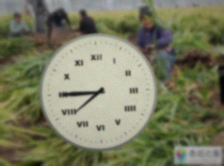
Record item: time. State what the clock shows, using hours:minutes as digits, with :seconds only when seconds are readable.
7:45
